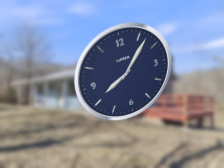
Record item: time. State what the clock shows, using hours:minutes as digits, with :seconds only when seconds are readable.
8:07
